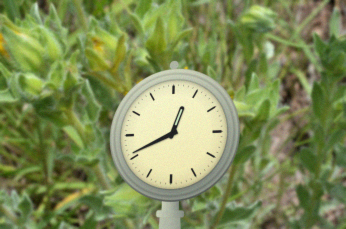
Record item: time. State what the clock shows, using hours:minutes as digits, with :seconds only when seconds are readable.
12:41
